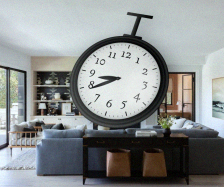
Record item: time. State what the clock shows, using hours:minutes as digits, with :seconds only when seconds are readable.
8:39
